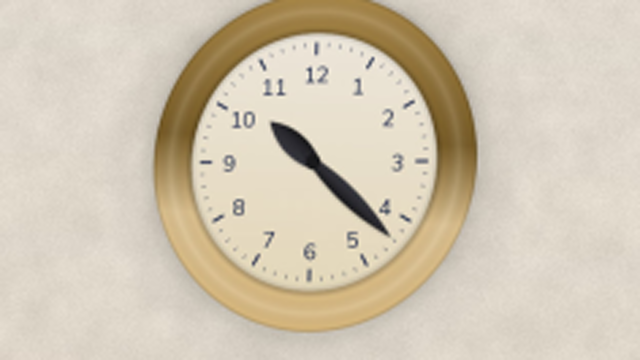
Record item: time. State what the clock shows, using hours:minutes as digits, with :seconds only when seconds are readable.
10:22
